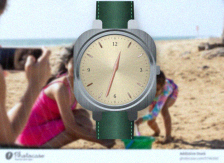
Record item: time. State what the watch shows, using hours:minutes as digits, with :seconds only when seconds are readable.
12:33
